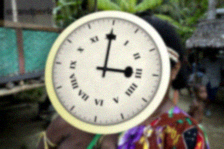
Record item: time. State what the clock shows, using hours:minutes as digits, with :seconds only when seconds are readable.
3:00
